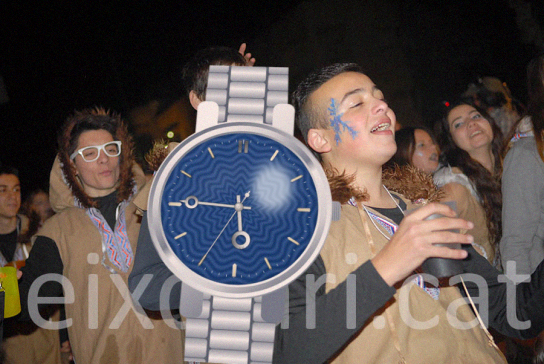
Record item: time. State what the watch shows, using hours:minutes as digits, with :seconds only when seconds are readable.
5:45:35
